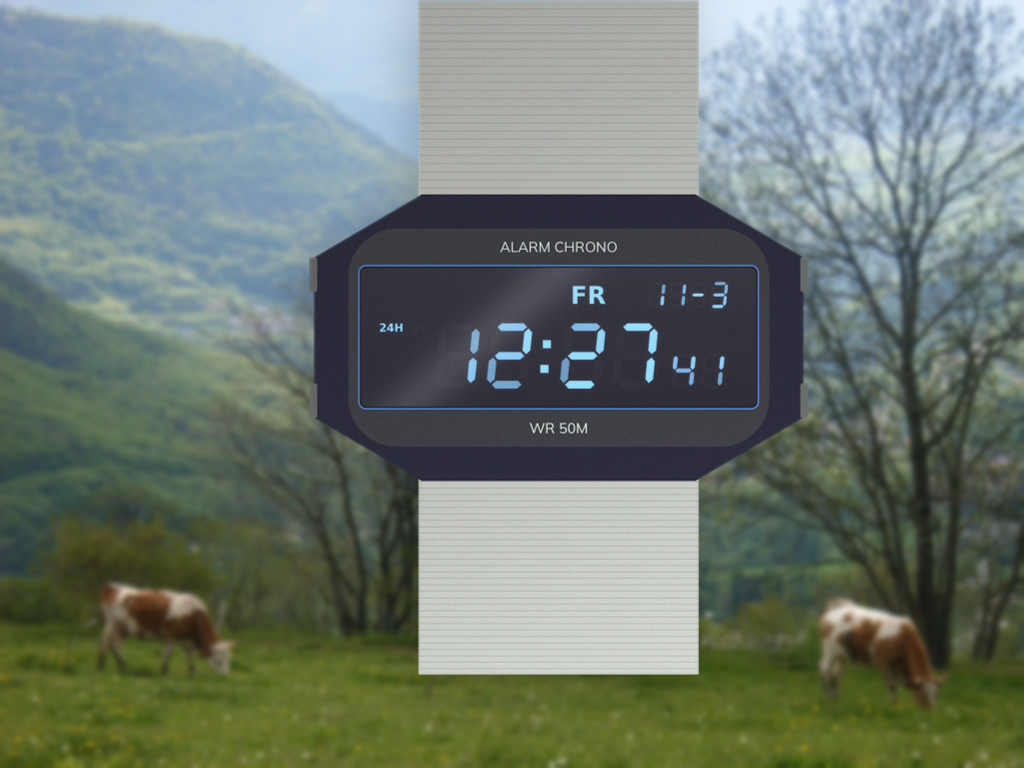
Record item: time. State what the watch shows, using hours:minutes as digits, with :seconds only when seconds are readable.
12:27:41
